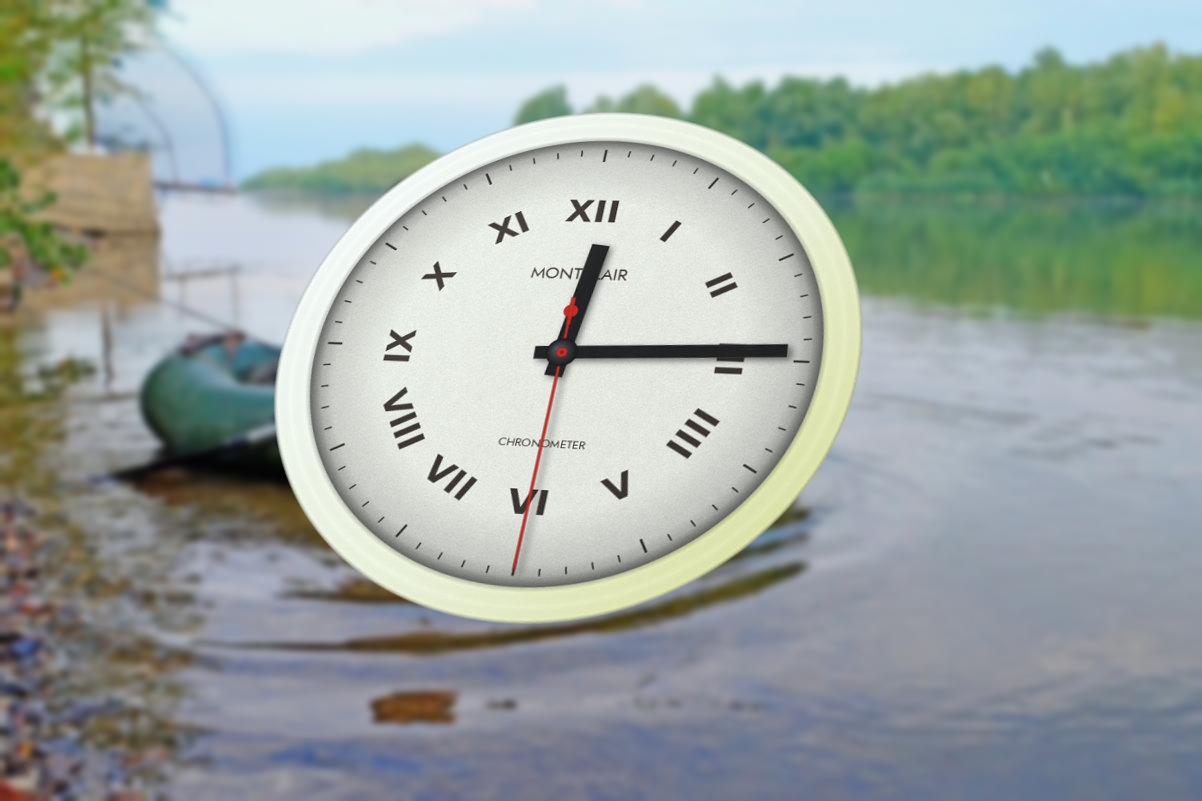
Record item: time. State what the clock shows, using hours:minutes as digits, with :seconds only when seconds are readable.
12:14:30
